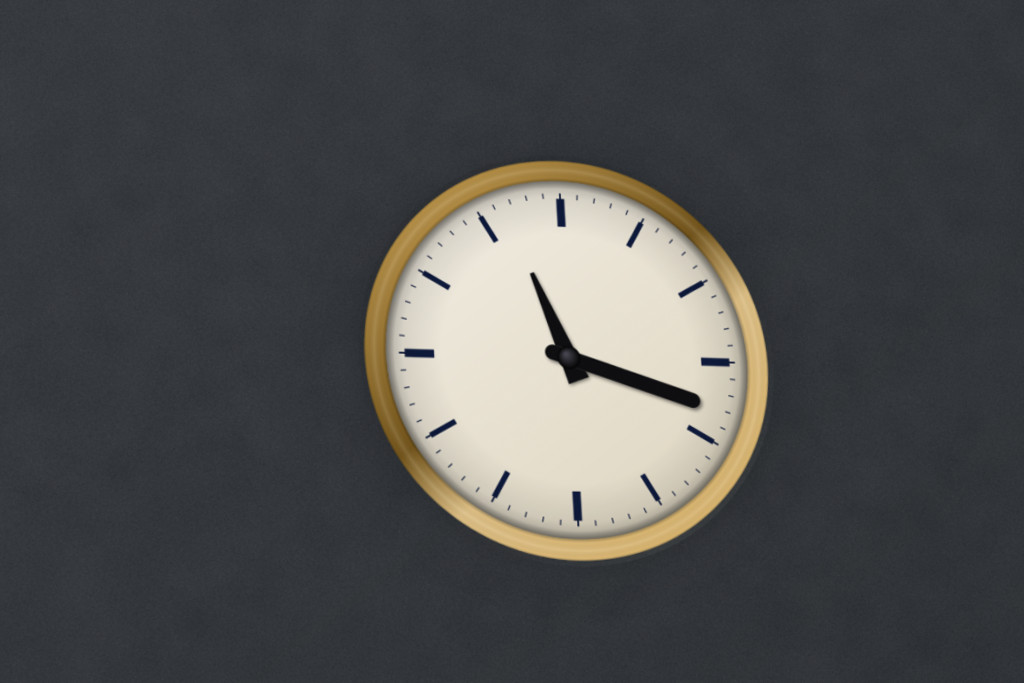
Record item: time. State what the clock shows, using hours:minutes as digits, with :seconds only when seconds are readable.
11:18
